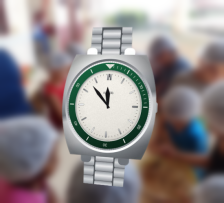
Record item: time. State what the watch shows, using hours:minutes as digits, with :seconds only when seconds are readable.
11:53
